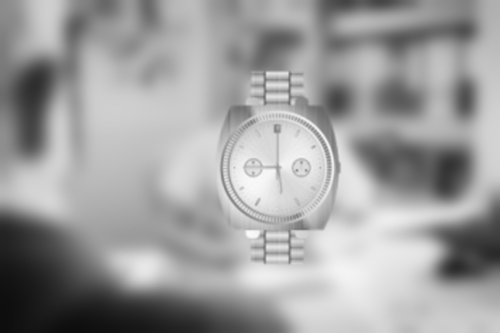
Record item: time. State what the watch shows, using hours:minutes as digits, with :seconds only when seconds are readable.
5:45
